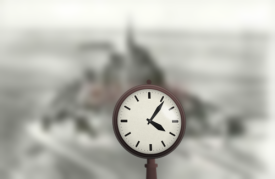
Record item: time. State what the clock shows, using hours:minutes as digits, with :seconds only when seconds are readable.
4:06
